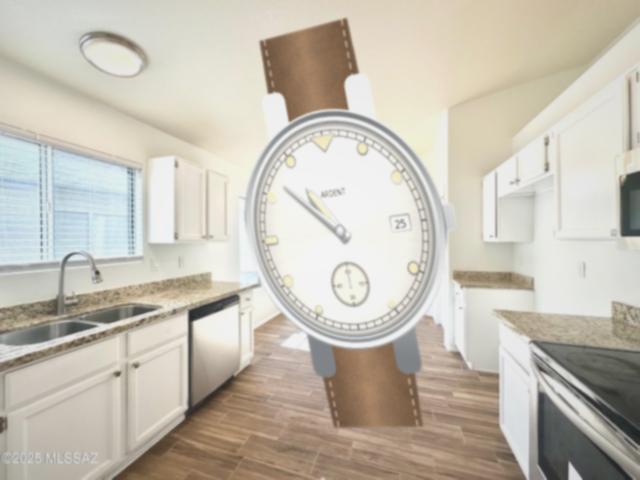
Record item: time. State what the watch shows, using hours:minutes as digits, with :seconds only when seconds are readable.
10:52
